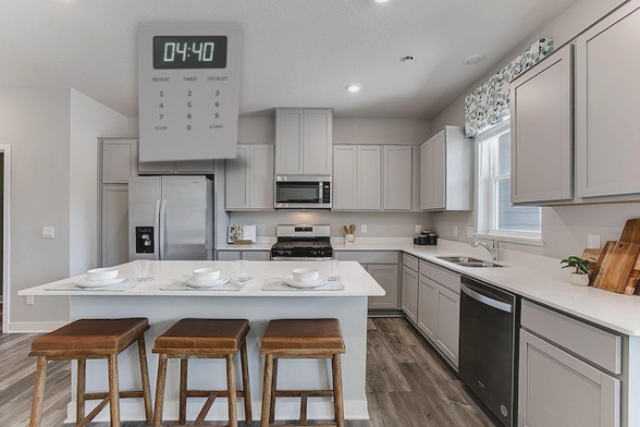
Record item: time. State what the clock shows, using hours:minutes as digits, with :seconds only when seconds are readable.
4:40
